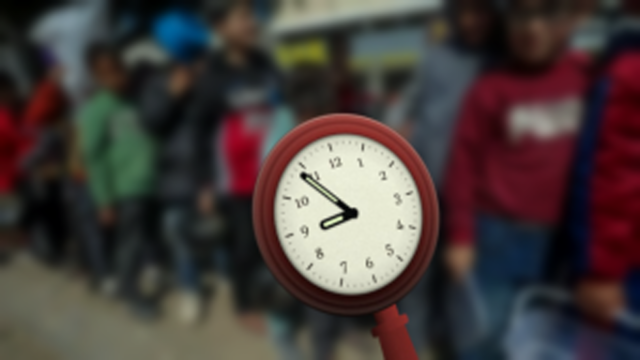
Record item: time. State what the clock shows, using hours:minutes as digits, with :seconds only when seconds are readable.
8:54
